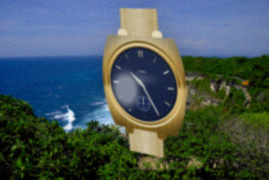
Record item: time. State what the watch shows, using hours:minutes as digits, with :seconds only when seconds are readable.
10:25
